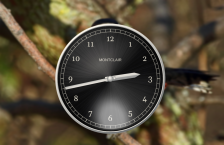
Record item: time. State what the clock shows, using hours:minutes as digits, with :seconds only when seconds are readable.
2:43
